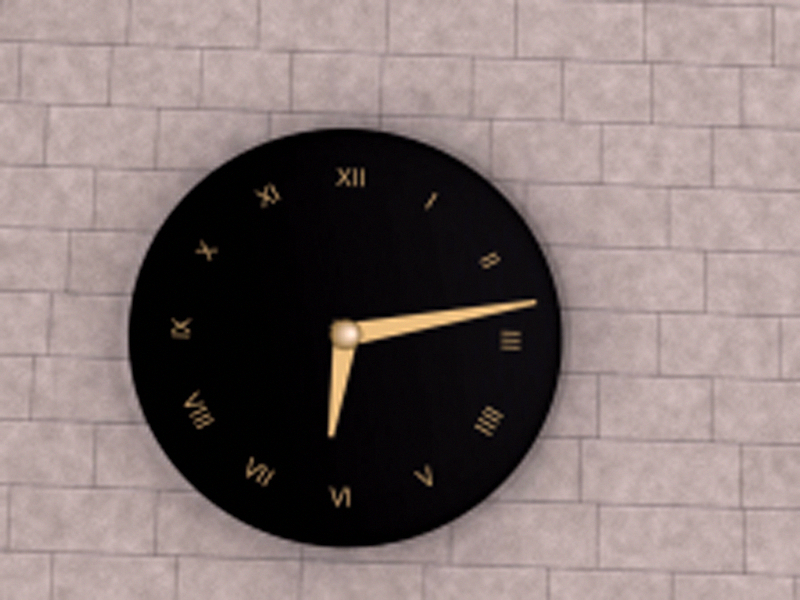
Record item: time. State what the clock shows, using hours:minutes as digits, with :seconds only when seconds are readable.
6:13
